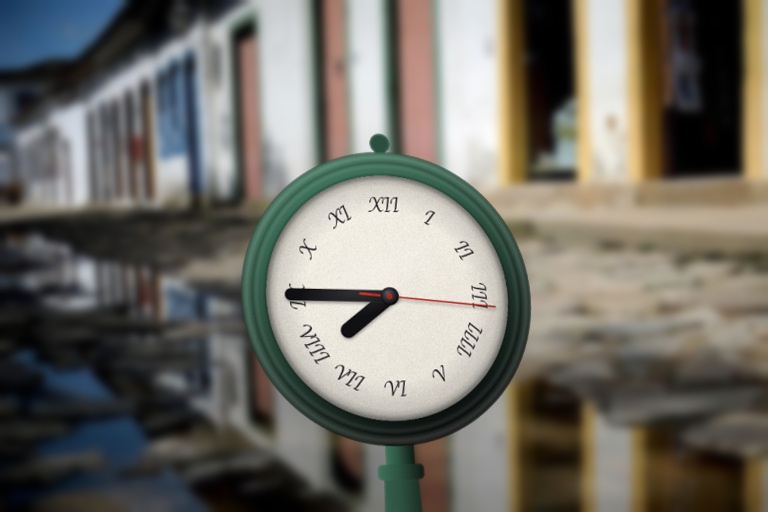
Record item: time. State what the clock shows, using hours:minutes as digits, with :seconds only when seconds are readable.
7:45:16
